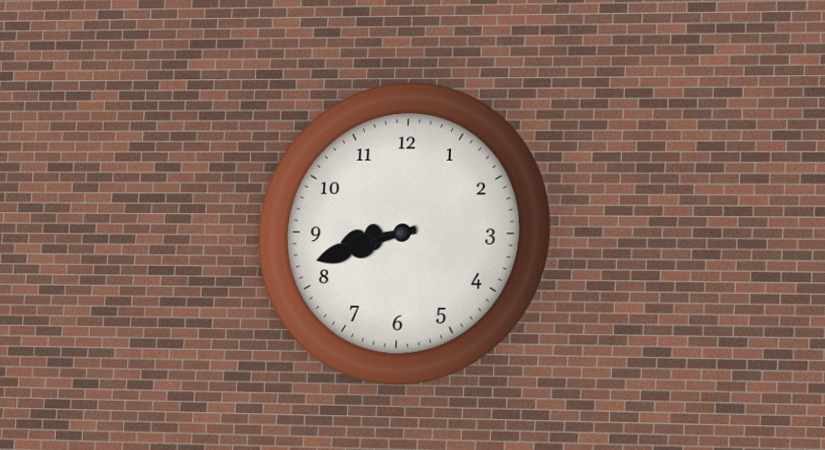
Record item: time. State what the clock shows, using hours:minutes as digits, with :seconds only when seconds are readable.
8:42
